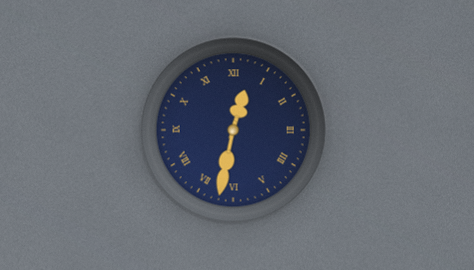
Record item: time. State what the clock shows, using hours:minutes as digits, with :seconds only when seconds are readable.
12:32
